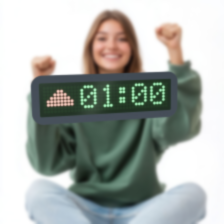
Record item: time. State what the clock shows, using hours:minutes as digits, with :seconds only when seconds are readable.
1:00
